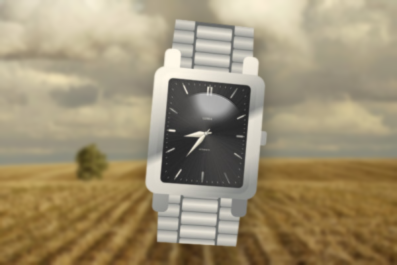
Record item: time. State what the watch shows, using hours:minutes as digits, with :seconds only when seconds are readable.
8:36
